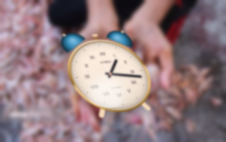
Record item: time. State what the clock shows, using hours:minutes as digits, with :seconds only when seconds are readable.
1:17
